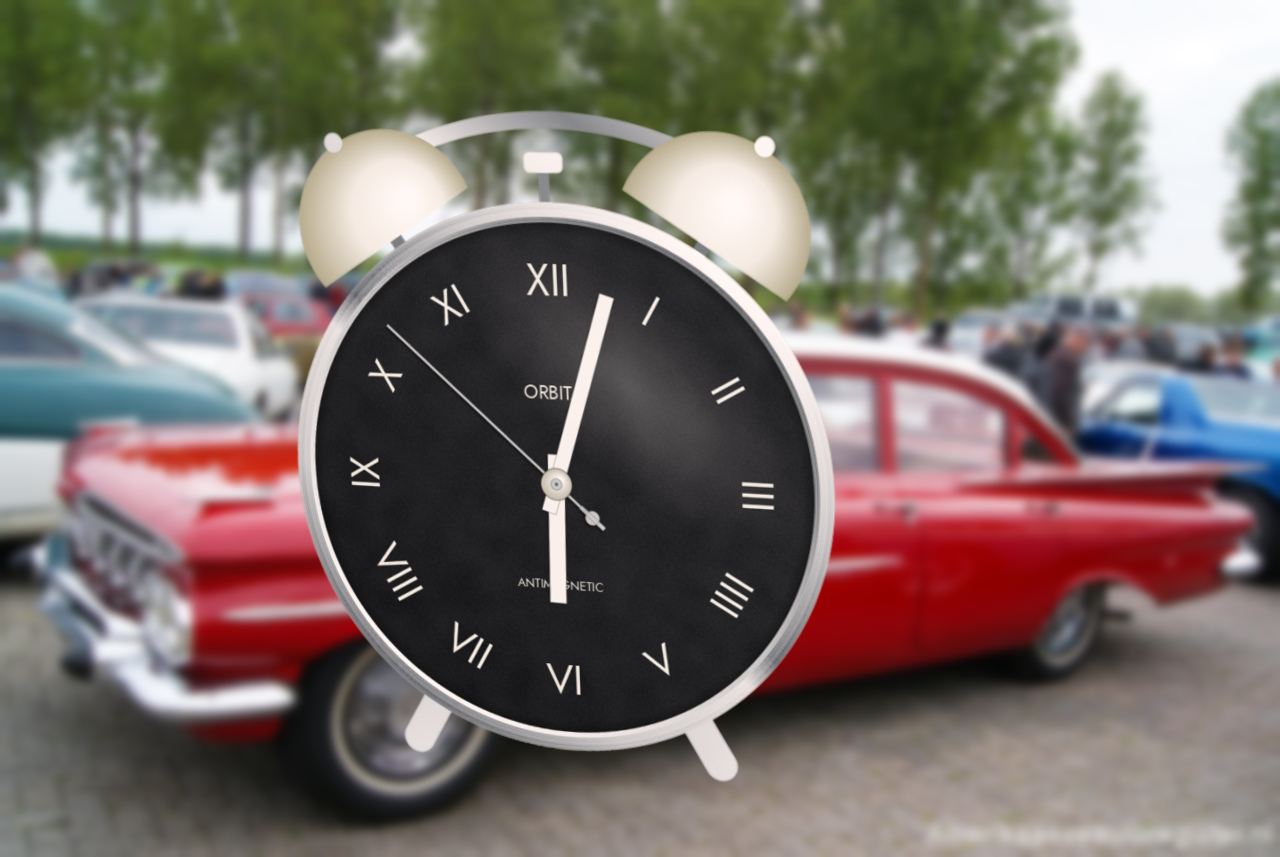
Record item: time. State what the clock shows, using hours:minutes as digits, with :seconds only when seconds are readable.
6:02:52
